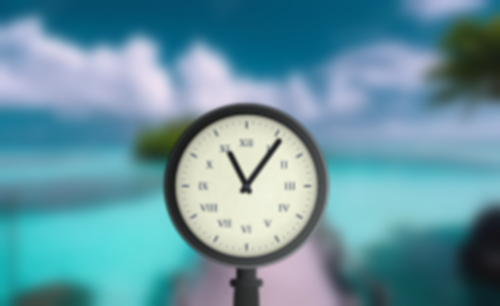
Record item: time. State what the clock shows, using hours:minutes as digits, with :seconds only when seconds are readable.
11:06
